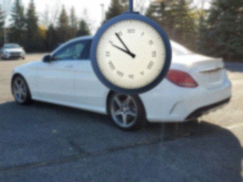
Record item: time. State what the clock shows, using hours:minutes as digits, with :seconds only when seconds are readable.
9:54
